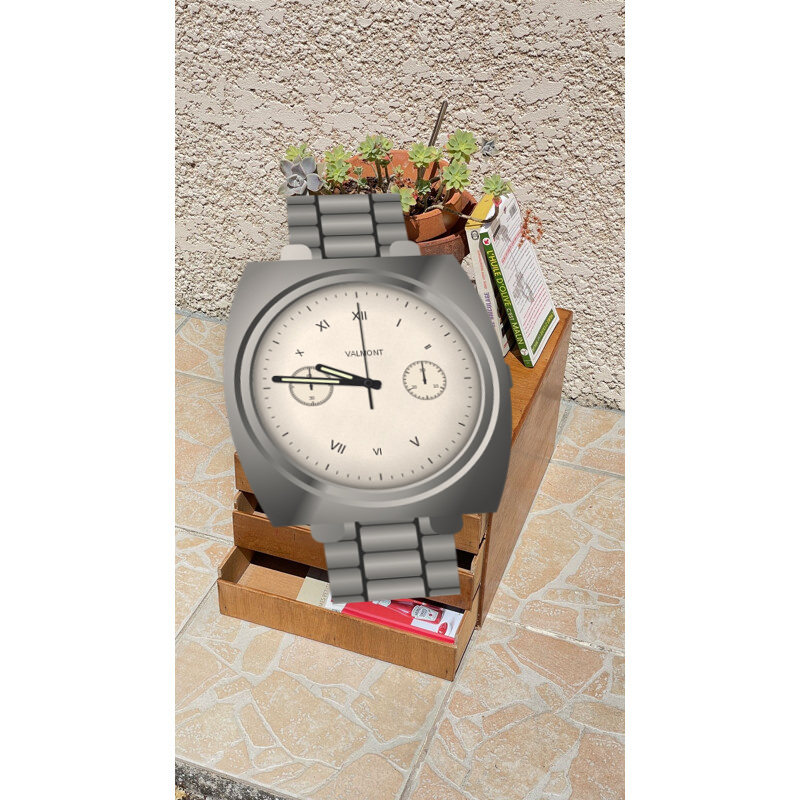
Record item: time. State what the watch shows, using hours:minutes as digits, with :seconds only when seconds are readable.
9:46
